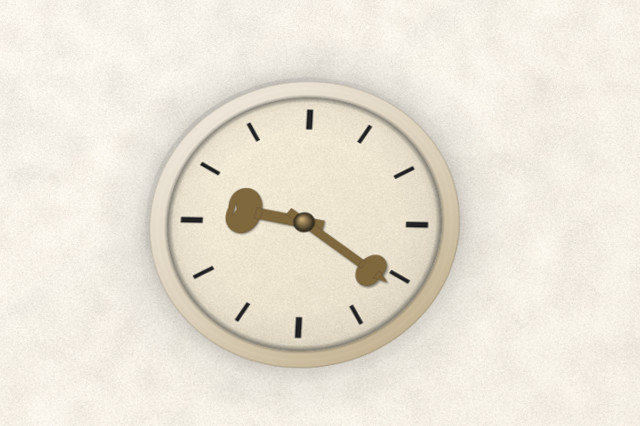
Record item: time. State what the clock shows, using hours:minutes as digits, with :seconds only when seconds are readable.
9:21
